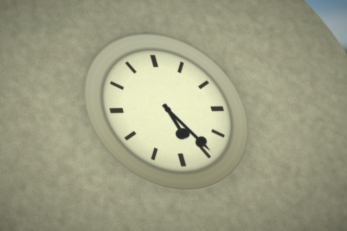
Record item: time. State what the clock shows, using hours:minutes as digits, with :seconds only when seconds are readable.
5:24
